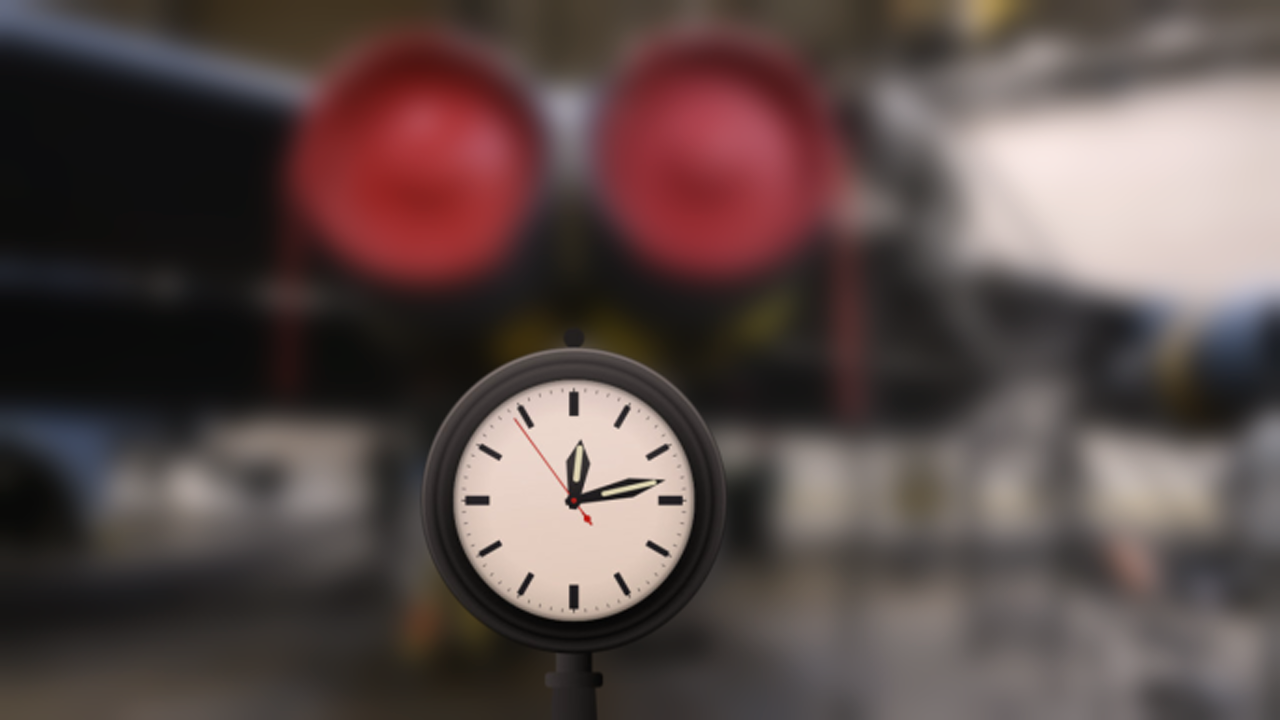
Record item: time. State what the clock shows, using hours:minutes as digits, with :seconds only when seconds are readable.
12:12:54
